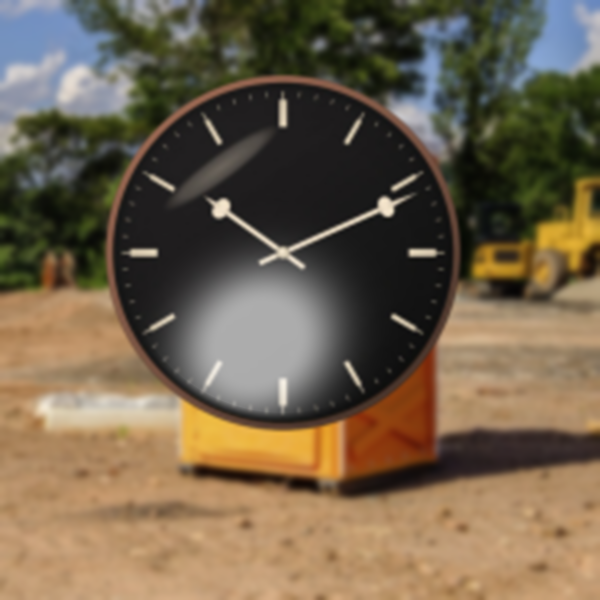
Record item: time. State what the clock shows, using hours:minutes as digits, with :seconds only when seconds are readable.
10:11
